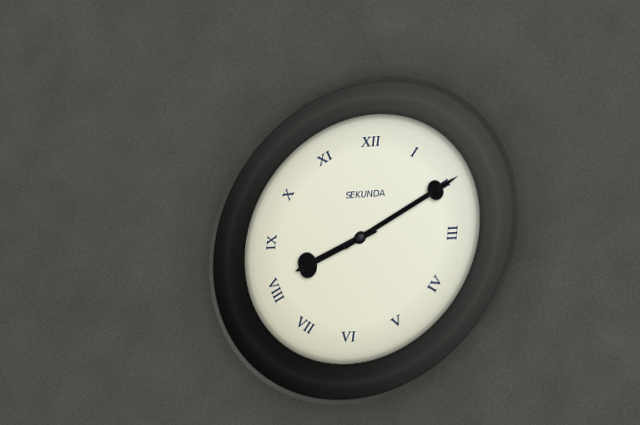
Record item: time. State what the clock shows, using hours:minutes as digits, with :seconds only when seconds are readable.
8:10
